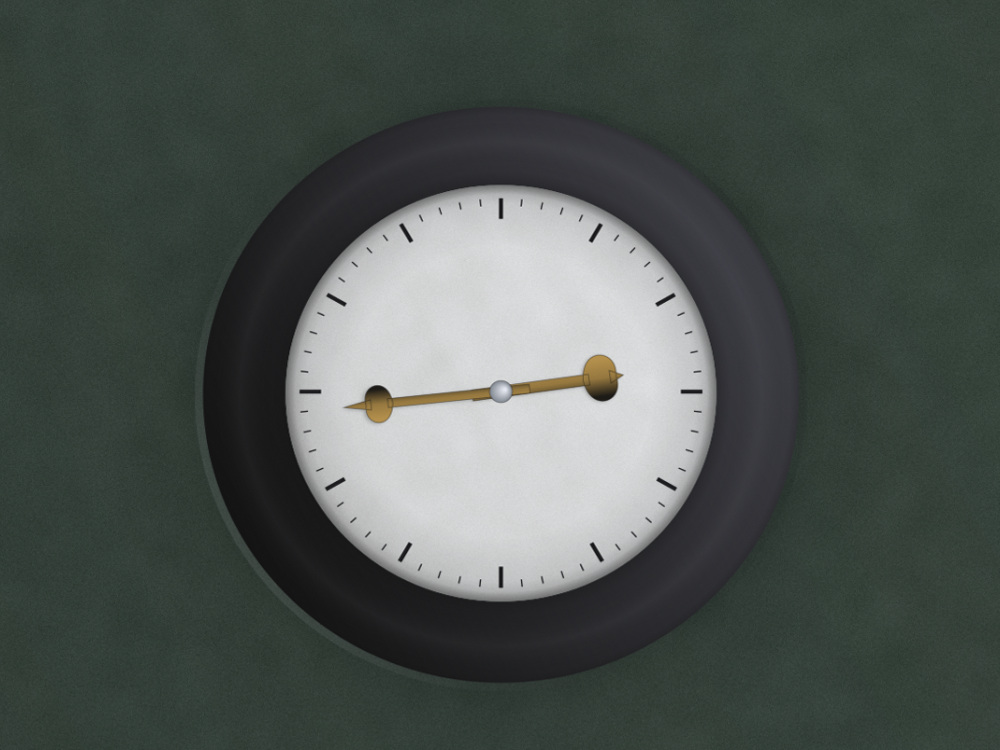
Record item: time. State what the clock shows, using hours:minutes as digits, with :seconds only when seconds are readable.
2:44
